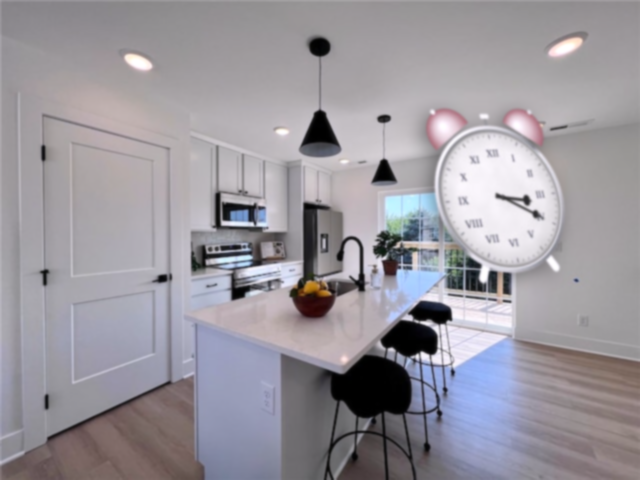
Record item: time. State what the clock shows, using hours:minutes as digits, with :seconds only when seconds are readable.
3:20
